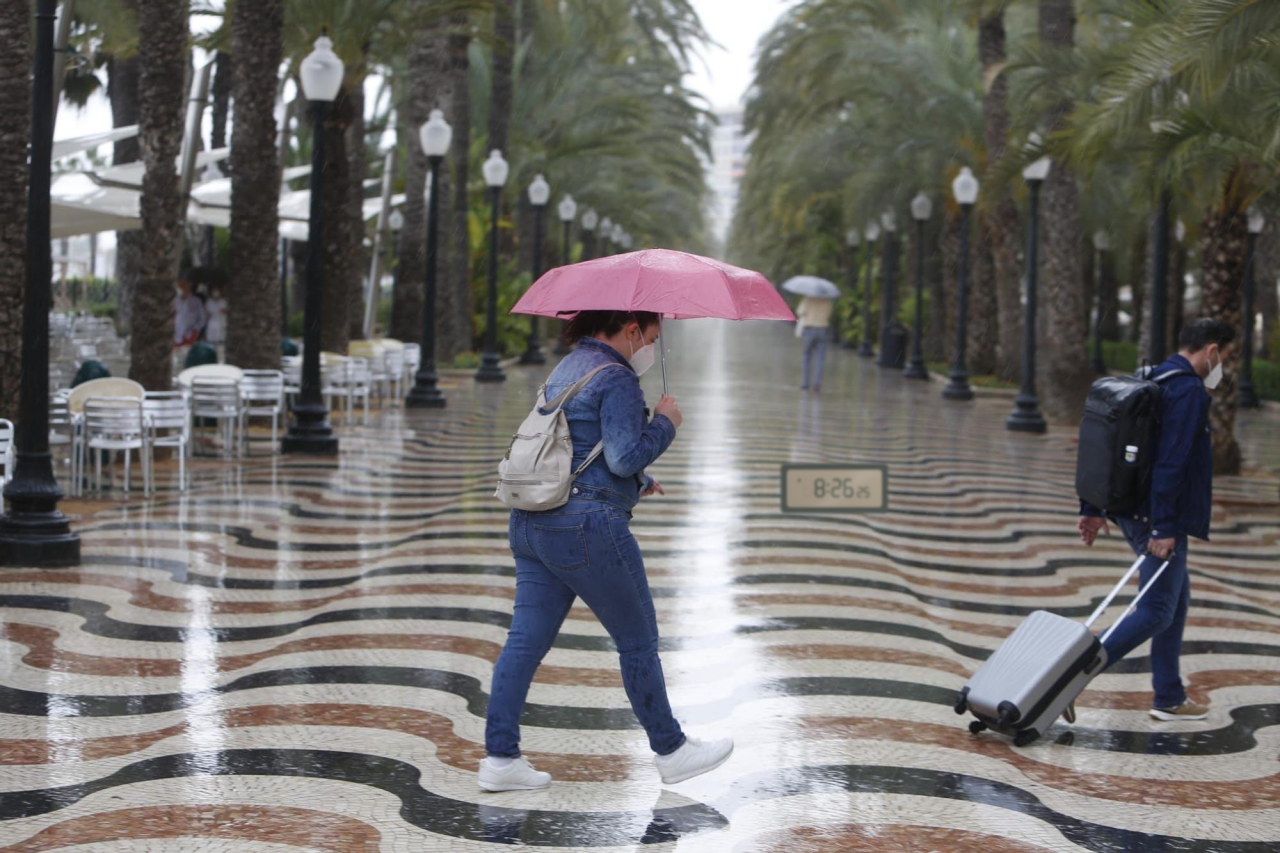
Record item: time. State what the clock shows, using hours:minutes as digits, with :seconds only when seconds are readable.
8:26
